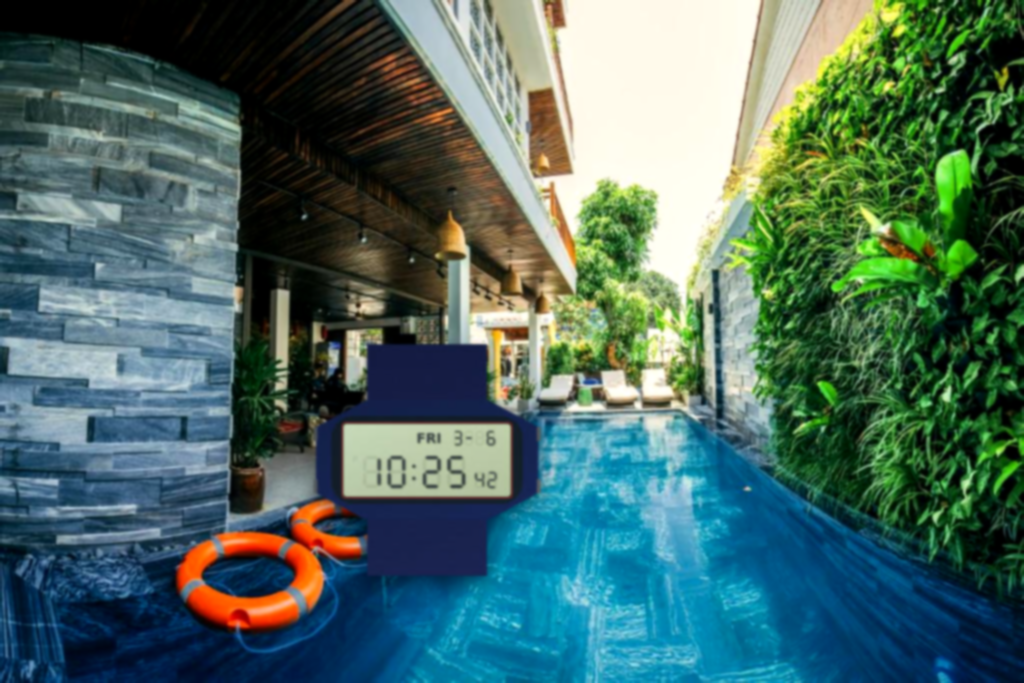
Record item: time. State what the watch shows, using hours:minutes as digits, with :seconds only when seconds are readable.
10:25:42
